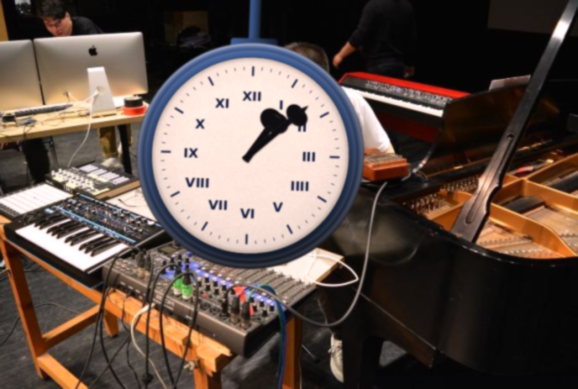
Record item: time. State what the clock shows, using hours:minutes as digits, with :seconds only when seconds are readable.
1:08
